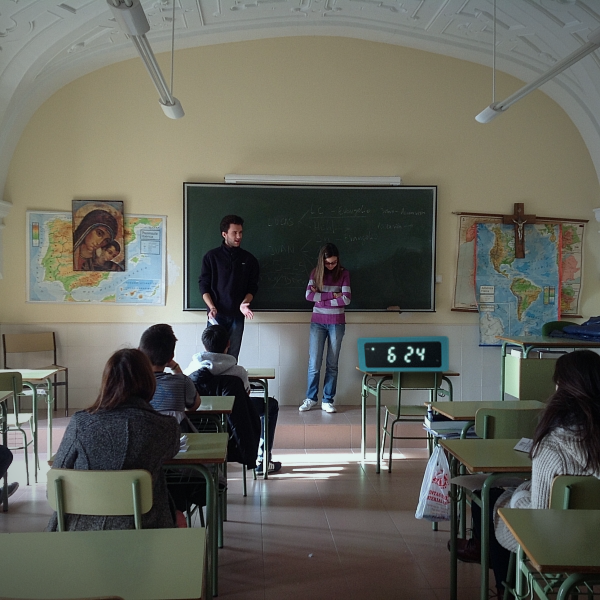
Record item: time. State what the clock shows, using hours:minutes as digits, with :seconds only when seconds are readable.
6:24
